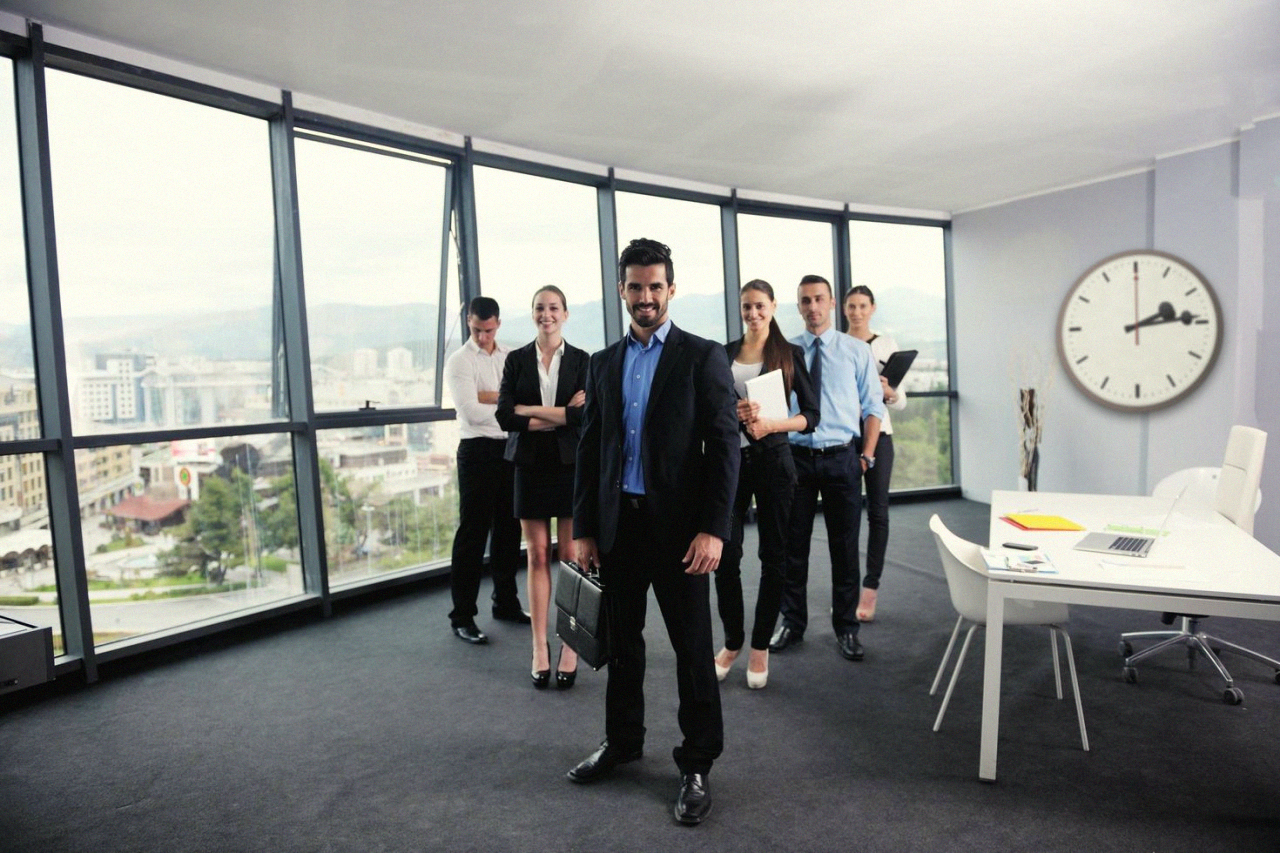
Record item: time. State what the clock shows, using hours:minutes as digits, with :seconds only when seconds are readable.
2:14:00
